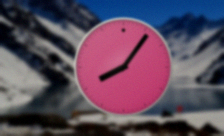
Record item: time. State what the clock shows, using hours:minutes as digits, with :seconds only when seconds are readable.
8:06
